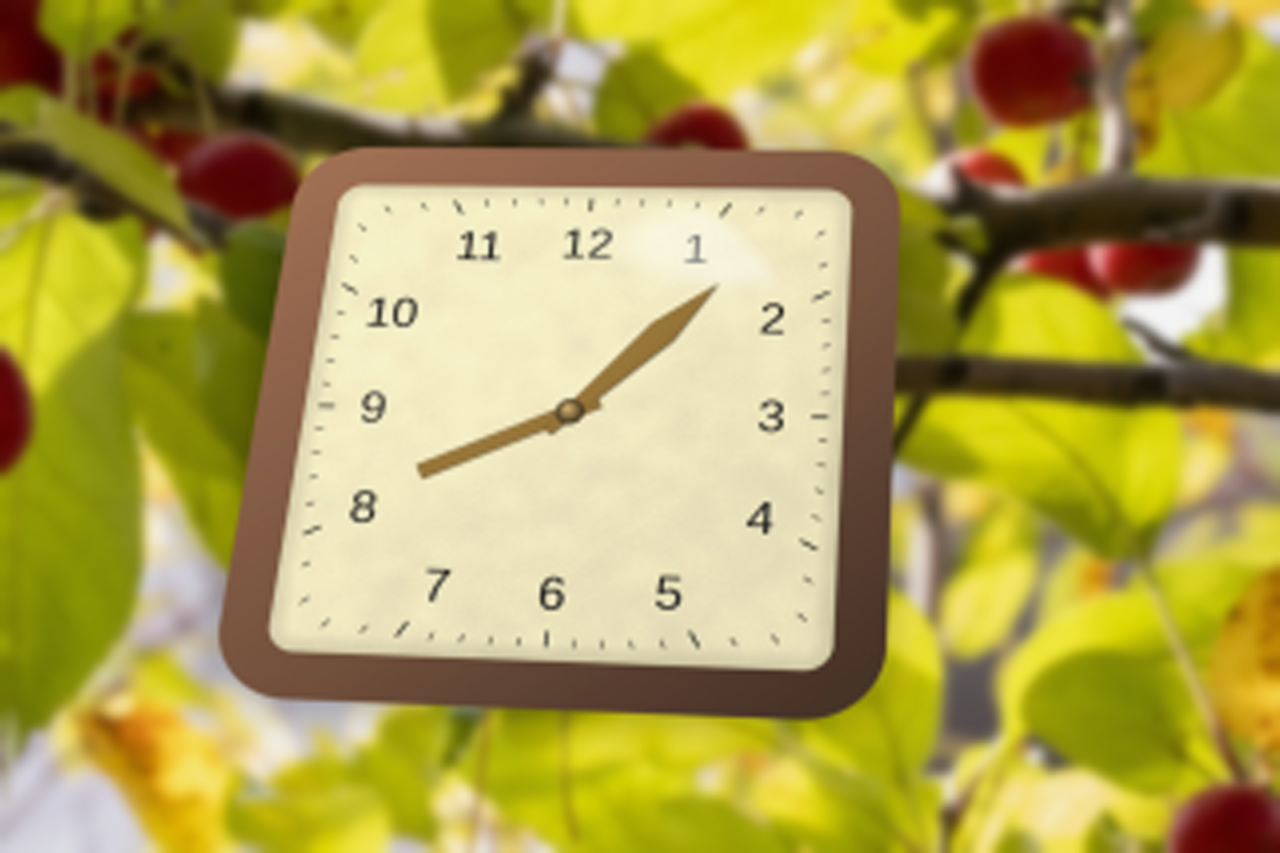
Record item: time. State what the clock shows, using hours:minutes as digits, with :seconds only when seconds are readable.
8:07
